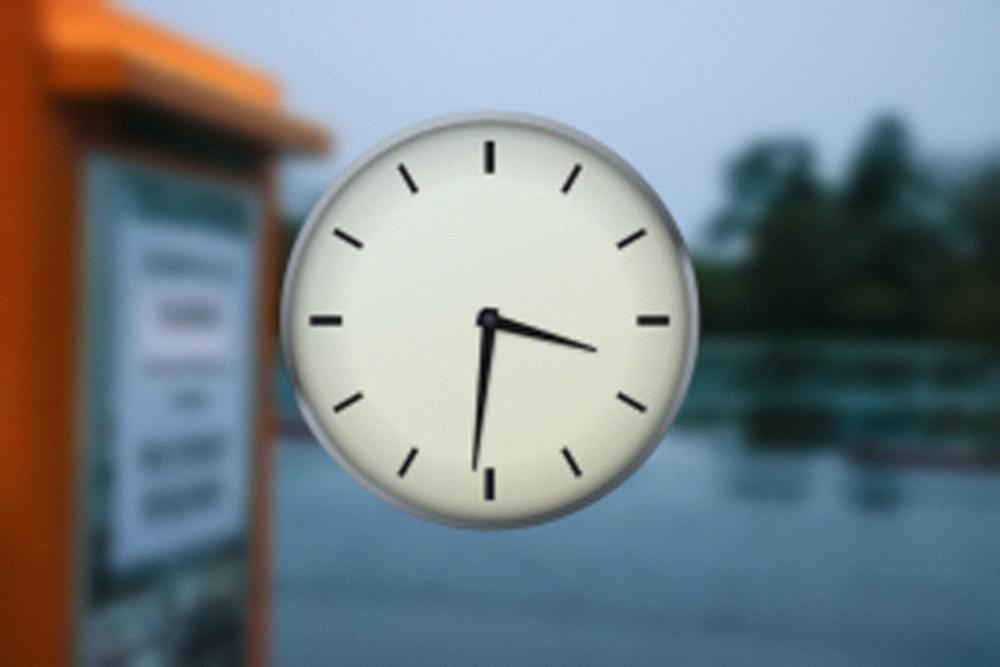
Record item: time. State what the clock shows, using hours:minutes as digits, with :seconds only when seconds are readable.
3:31
